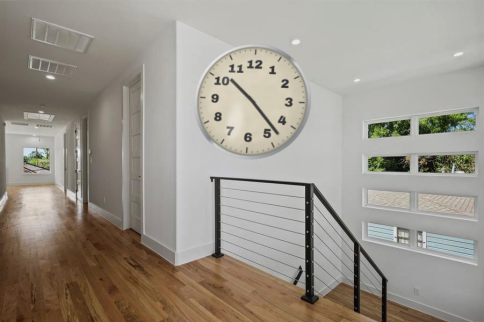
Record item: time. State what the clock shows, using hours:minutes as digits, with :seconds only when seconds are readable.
10:23
